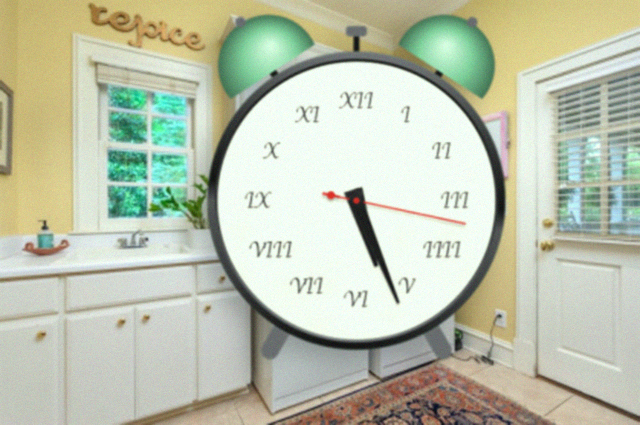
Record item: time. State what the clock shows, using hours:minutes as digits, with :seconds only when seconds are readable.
5:26:17
